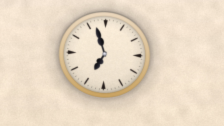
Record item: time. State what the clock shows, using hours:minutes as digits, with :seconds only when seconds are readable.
6:57
